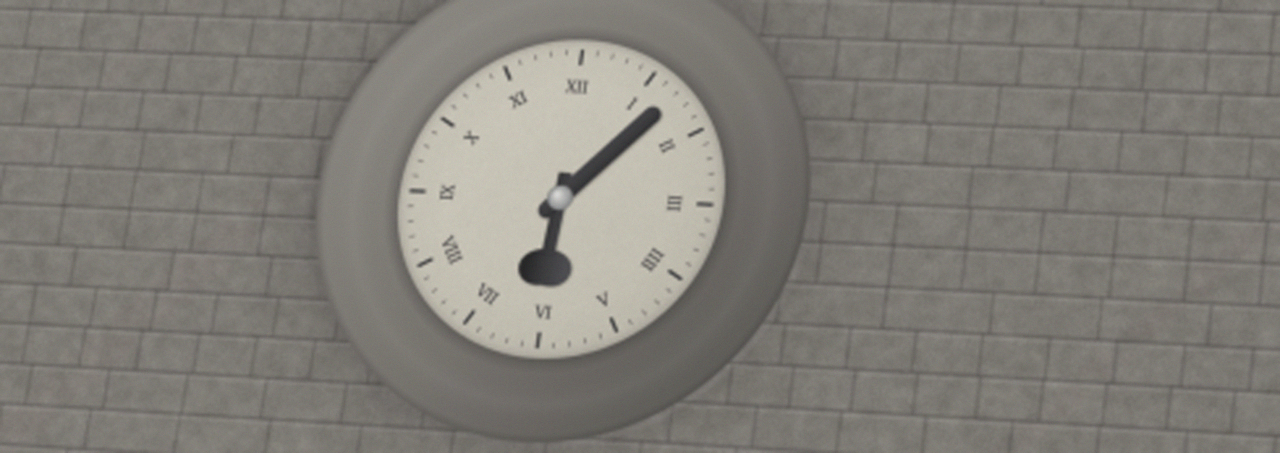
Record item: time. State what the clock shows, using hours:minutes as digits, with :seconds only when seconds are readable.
6:07
